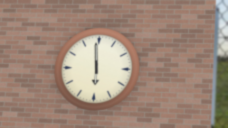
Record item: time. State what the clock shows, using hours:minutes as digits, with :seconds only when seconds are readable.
5:59
